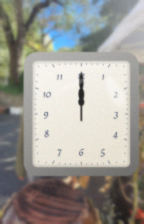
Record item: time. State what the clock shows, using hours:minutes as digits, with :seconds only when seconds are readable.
12:00
